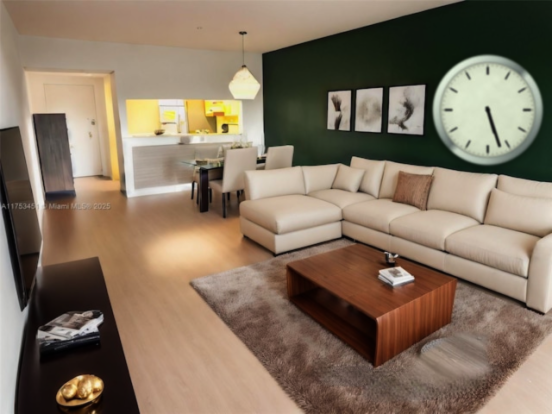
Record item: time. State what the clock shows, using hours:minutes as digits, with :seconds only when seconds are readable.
5:27
